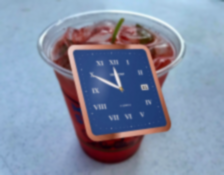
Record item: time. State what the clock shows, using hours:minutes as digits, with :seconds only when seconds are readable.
11:50
